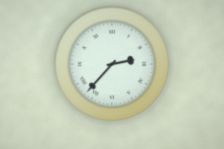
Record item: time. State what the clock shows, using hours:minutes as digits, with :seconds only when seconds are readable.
2:37
